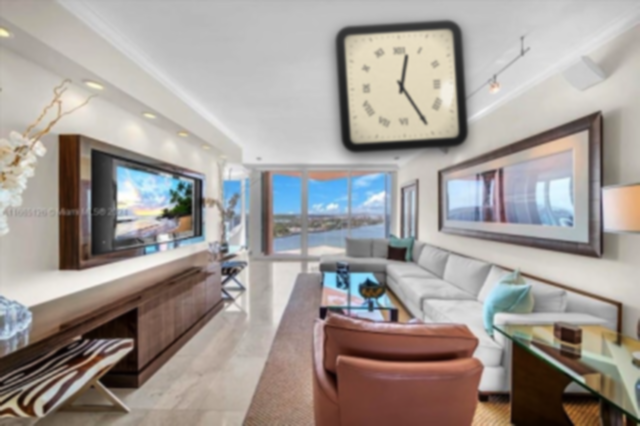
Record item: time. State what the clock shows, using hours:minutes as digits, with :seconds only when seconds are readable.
12:25
